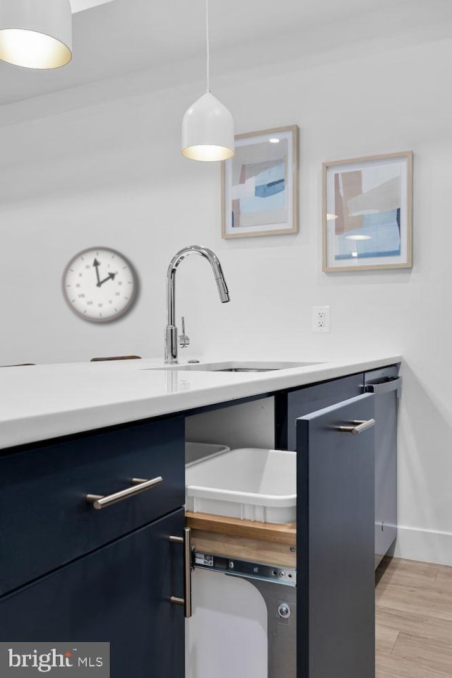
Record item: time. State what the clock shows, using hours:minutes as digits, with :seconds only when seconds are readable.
1:59
